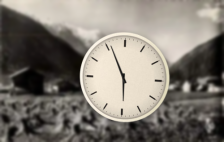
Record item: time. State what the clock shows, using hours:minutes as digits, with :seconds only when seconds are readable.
5:56
